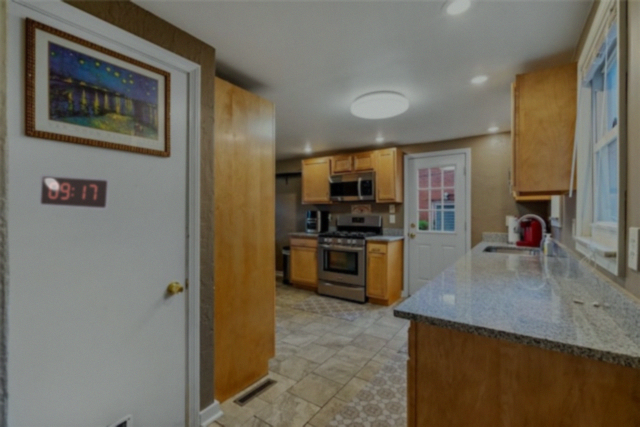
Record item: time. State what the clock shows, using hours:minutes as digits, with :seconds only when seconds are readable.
9:17
